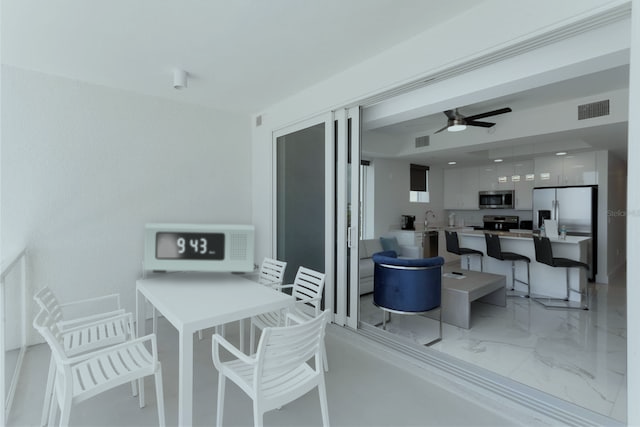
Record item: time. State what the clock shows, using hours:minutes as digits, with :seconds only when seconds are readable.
9:43
